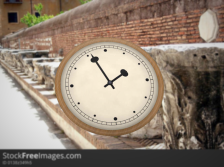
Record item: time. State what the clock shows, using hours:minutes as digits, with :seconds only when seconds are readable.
1:56
